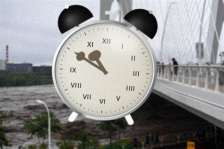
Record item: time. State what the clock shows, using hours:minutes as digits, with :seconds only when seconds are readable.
10:50
